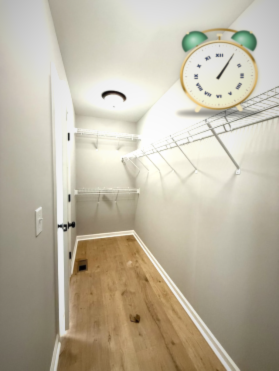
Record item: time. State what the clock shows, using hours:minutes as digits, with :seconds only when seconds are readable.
1:05
